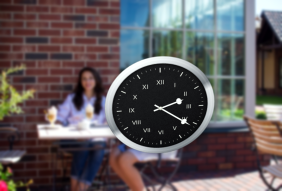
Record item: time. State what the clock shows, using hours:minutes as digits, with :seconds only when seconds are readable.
2:21
